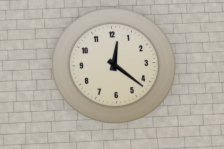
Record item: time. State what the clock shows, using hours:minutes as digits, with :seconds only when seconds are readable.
12:22
